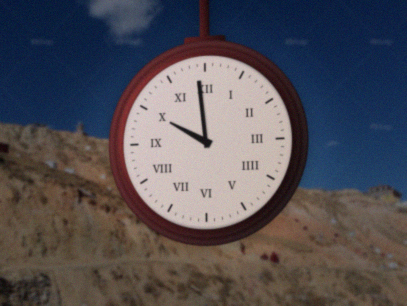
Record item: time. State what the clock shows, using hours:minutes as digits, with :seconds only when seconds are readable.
9:59
